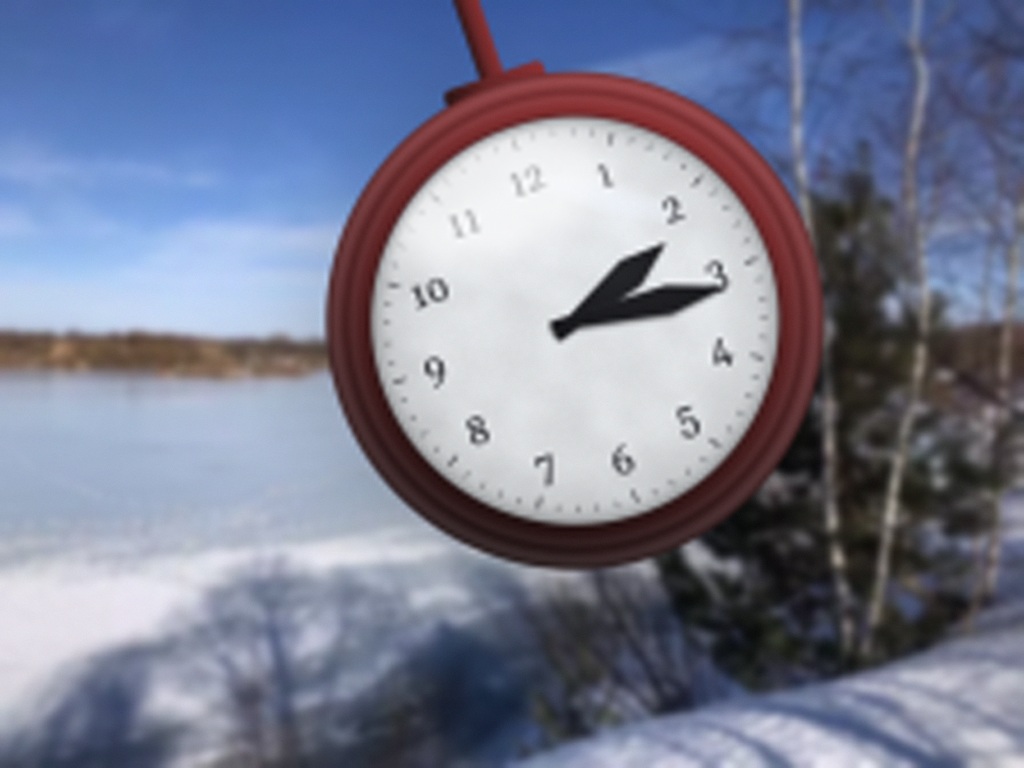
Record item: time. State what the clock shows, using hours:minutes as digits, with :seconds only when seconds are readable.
2:16
